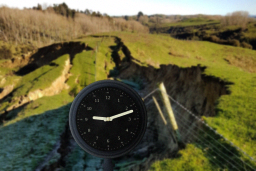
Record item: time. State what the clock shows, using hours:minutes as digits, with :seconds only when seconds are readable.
9:12
